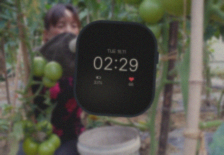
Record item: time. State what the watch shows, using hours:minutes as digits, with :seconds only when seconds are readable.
2:29
